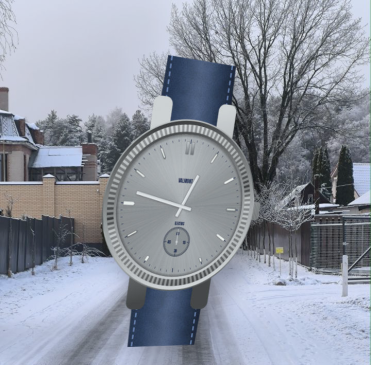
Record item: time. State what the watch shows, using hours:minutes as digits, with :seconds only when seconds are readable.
12:47
